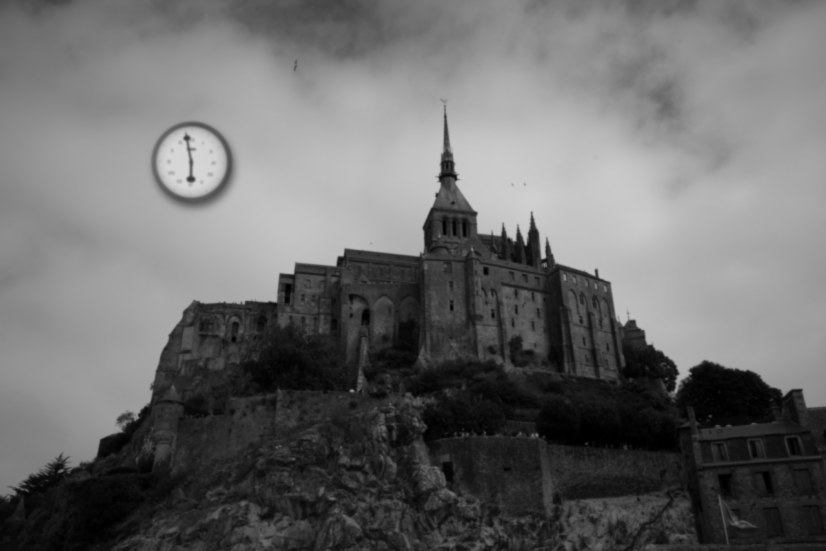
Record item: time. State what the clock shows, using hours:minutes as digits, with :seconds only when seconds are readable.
5:58
